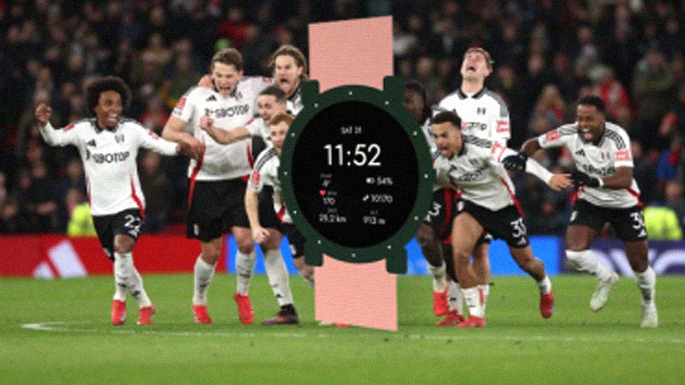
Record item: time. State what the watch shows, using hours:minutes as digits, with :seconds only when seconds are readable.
11:52
